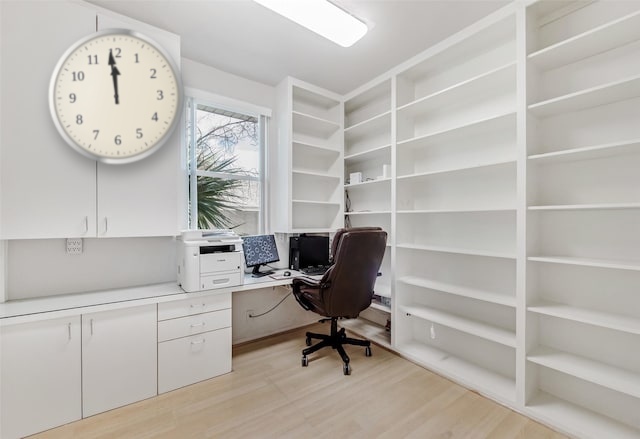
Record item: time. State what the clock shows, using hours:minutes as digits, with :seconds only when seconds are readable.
11:59
